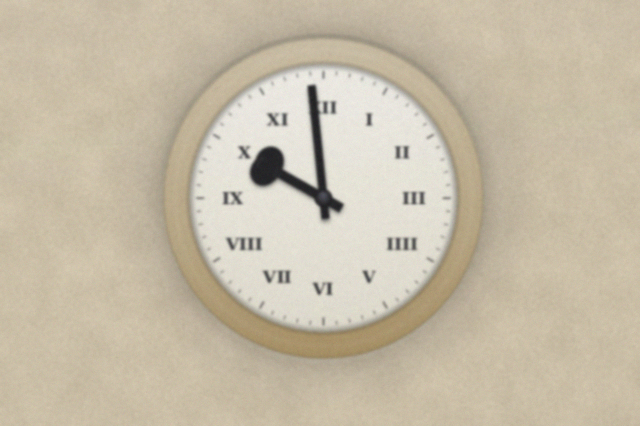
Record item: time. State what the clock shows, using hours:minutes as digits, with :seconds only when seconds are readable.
9:59
